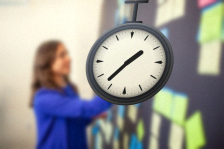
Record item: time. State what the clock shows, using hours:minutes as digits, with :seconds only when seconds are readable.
1:37
